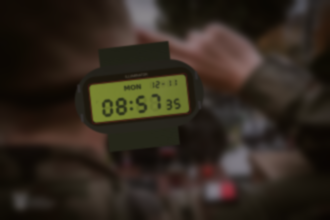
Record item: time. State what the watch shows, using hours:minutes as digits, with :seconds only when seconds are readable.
8:57:35
